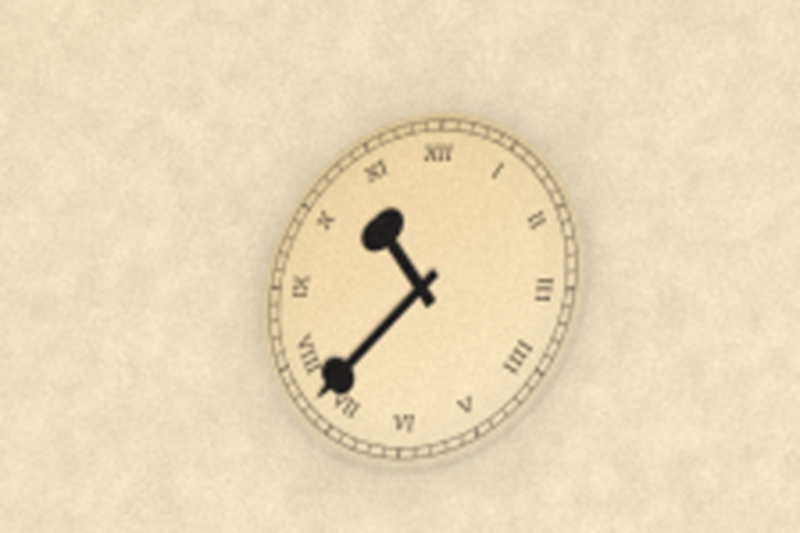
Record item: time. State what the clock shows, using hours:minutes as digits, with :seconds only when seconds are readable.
10:37
